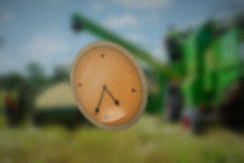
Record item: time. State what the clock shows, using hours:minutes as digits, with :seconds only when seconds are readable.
4:34
